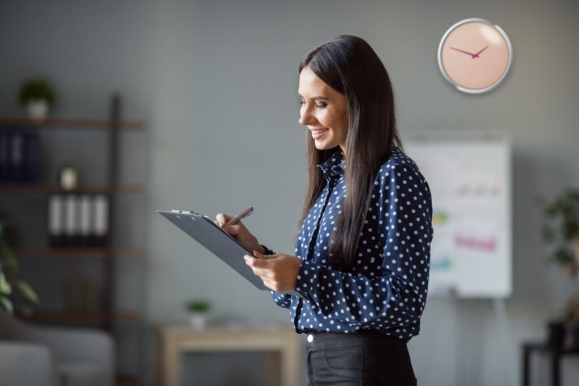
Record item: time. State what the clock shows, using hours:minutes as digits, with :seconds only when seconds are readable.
1:48
